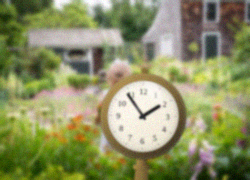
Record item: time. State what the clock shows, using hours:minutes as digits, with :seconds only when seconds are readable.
1:54
